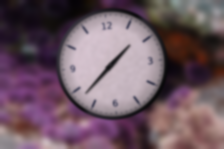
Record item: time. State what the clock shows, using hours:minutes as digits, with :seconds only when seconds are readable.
1:38
